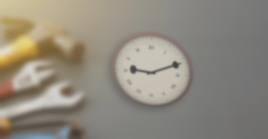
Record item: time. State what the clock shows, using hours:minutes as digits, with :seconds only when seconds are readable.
9:11
